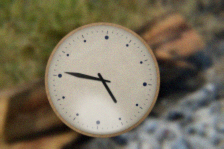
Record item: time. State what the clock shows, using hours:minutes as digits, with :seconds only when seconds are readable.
4:46
